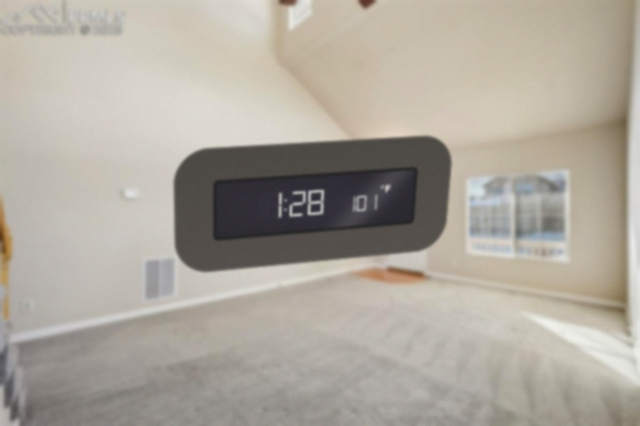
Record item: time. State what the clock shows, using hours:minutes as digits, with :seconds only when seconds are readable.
1:28
